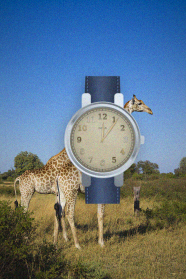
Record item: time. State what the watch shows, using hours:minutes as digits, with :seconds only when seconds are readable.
12:06
